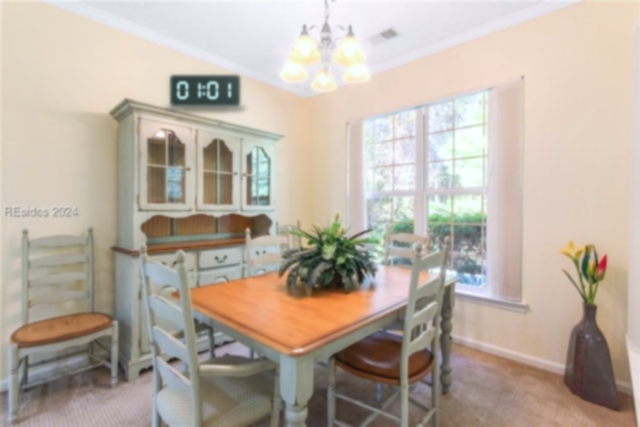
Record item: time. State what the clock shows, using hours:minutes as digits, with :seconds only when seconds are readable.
1:01
